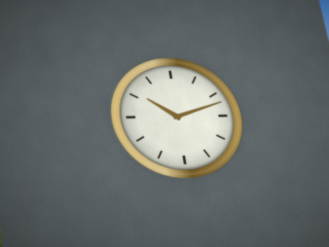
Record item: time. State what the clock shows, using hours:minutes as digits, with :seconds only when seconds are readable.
10:12
